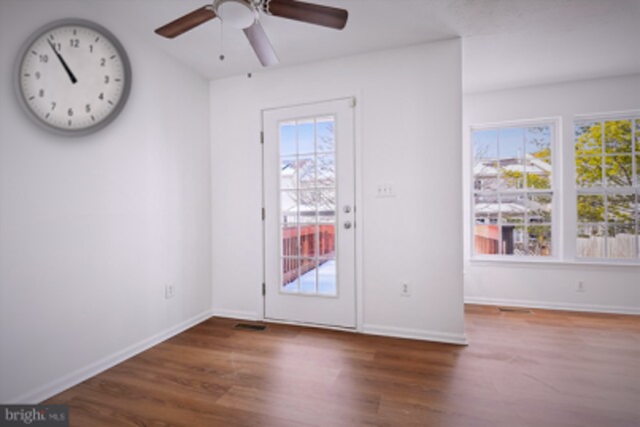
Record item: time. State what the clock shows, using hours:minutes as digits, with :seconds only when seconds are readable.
10:54
